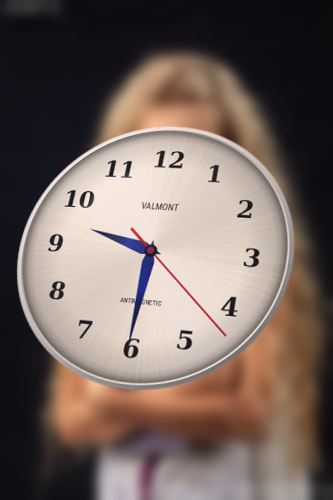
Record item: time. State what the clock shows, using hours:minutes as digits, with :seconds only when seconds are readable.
9:30:22
